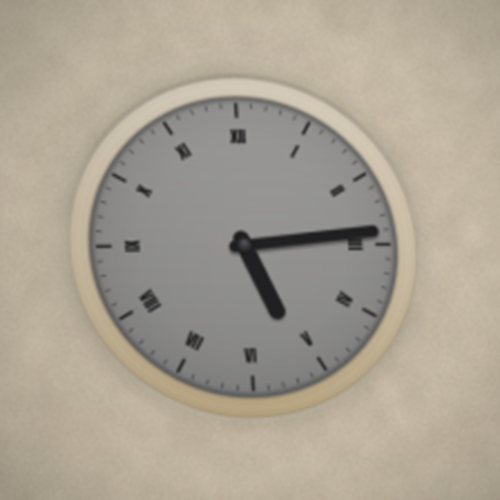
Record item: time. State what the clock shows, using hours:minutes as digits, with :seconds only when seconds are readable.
5:14
